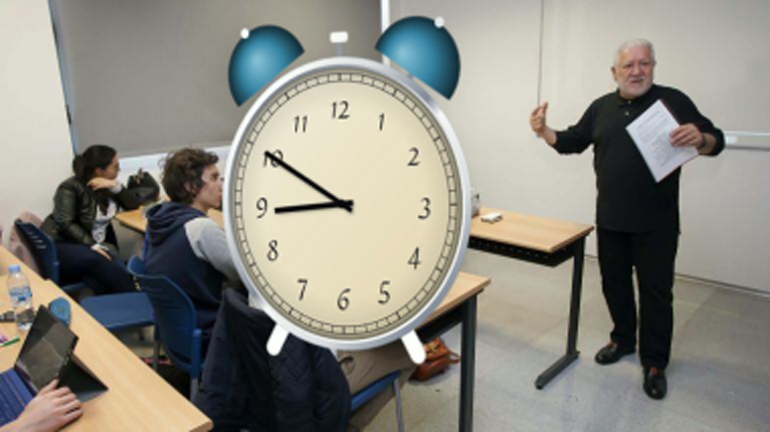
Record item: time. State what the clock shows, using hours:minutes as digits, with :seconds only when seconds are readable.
8:50
